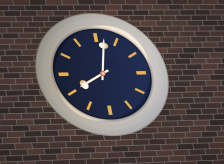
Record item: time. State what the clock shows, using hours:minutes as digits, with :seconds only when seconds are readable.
8:02
